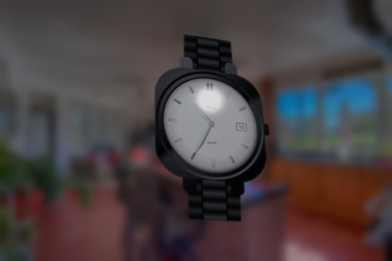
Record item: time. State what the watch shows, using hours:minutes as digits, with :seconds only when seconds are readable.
10:35
